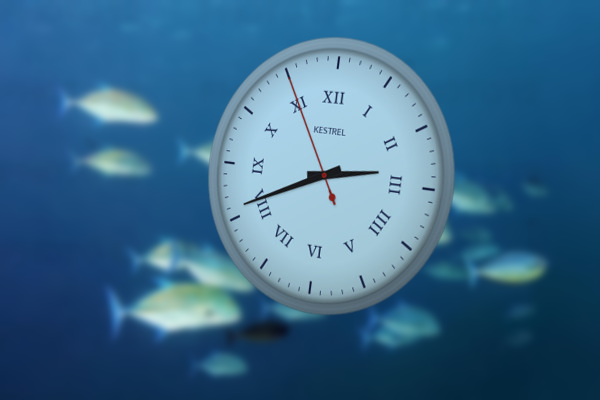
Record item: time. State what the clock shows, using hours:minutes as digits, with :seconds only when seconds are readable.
2:40:55
